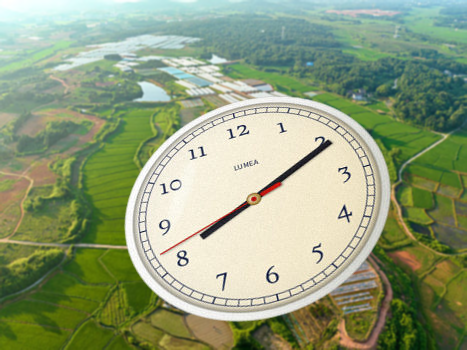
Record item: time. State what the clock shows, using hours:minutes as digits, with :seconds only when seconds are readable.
8:10:42
